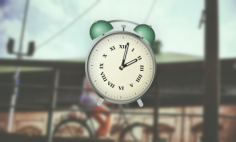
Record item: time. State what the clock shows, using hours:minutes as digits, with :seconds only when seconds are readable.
2:02
